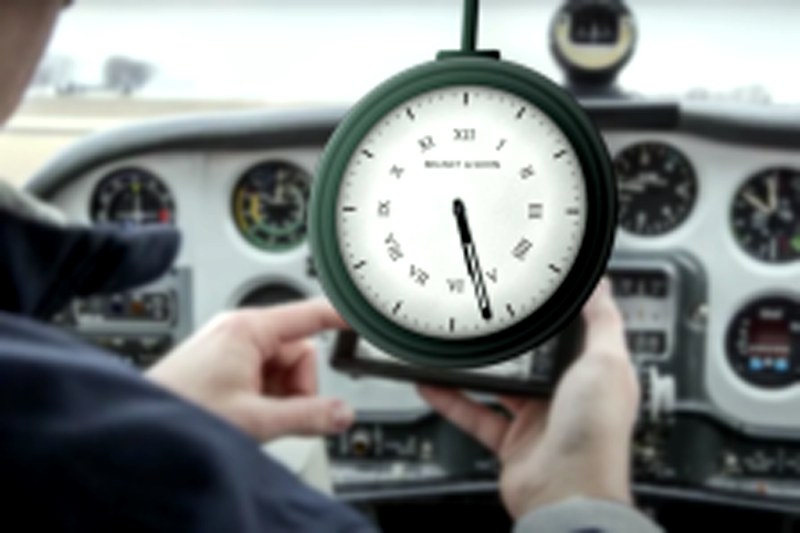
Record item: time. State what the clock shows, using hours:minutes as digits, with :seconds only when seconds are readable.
5:27
